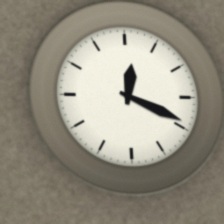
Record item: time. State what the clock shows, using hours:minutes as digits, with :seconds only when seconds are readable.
12:19
